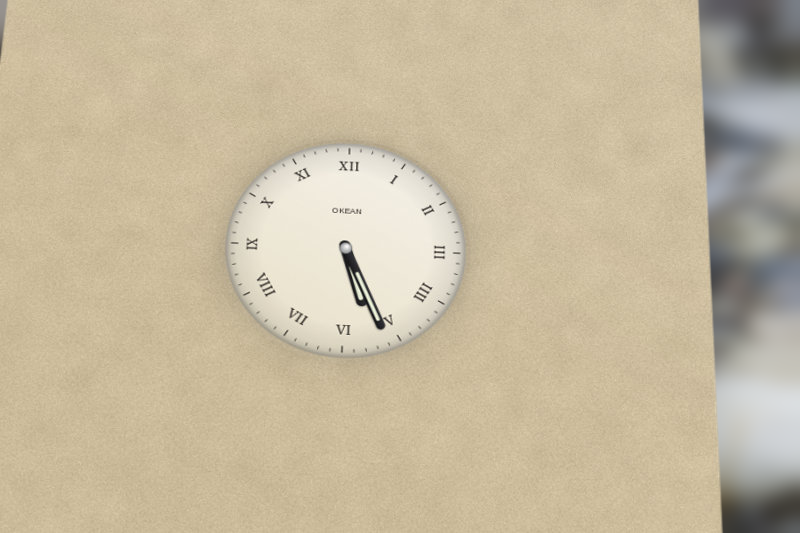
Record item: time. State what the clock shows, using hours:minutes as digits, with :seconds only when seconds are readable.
5:26
